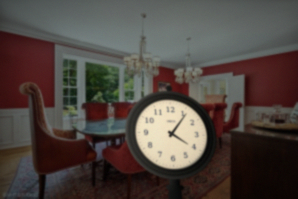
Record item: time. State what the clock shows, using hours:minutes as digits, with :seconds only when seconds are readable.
4:06
